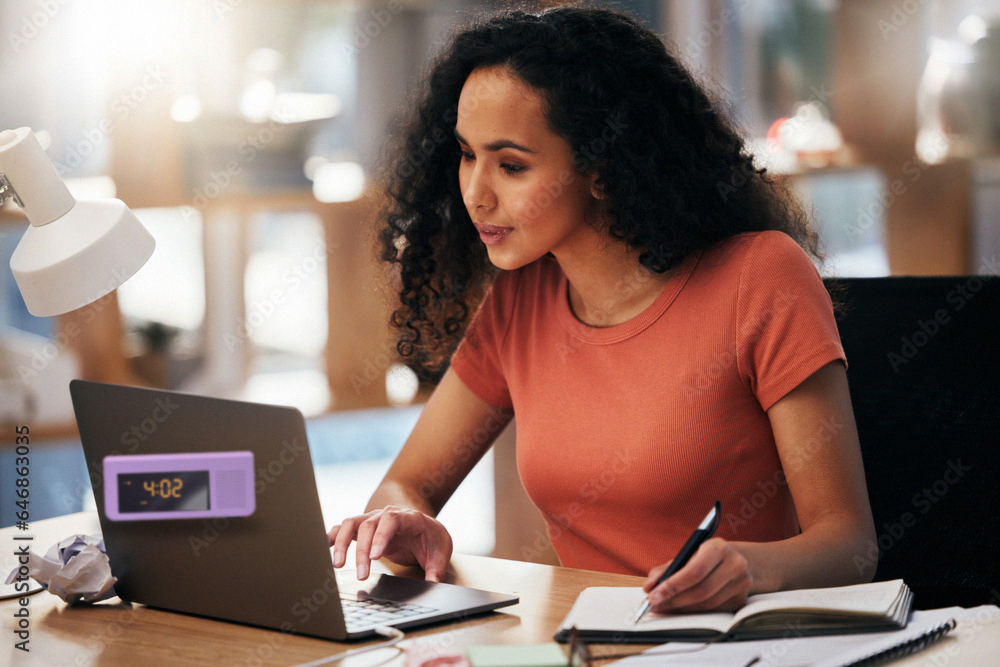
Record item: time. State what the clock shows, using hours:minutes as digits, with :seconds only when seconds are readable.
4:02
